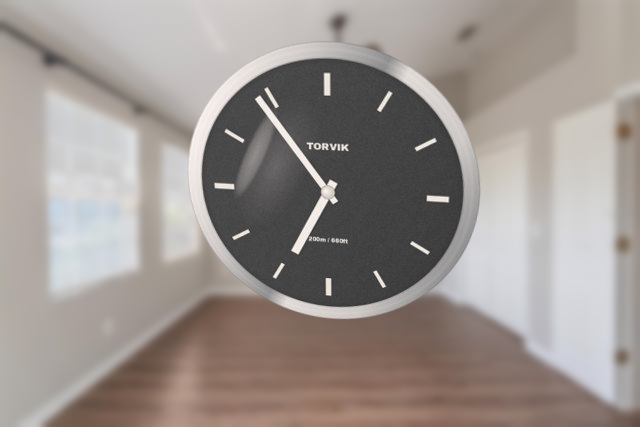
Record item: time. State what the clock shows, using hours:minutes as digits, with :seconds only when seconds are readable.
6:54
